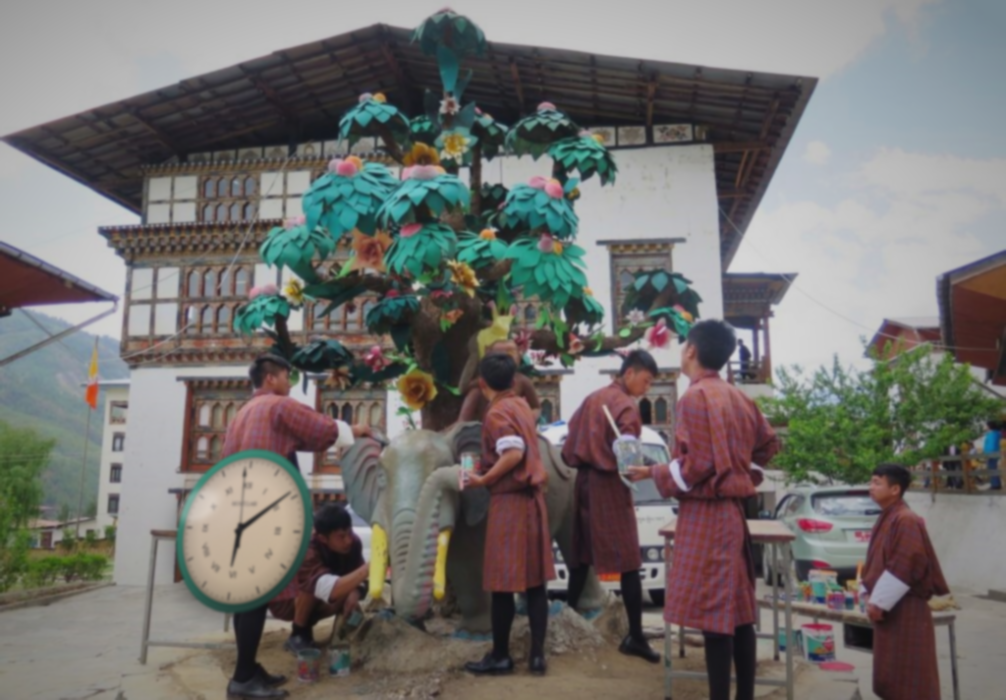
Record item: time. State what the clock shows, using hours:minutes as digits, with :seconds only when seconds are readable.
6:08:59
